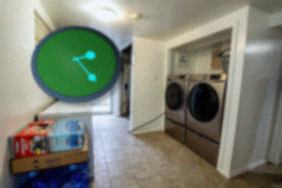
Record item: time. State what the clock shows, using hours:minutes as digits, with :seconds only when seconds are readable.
2:24
